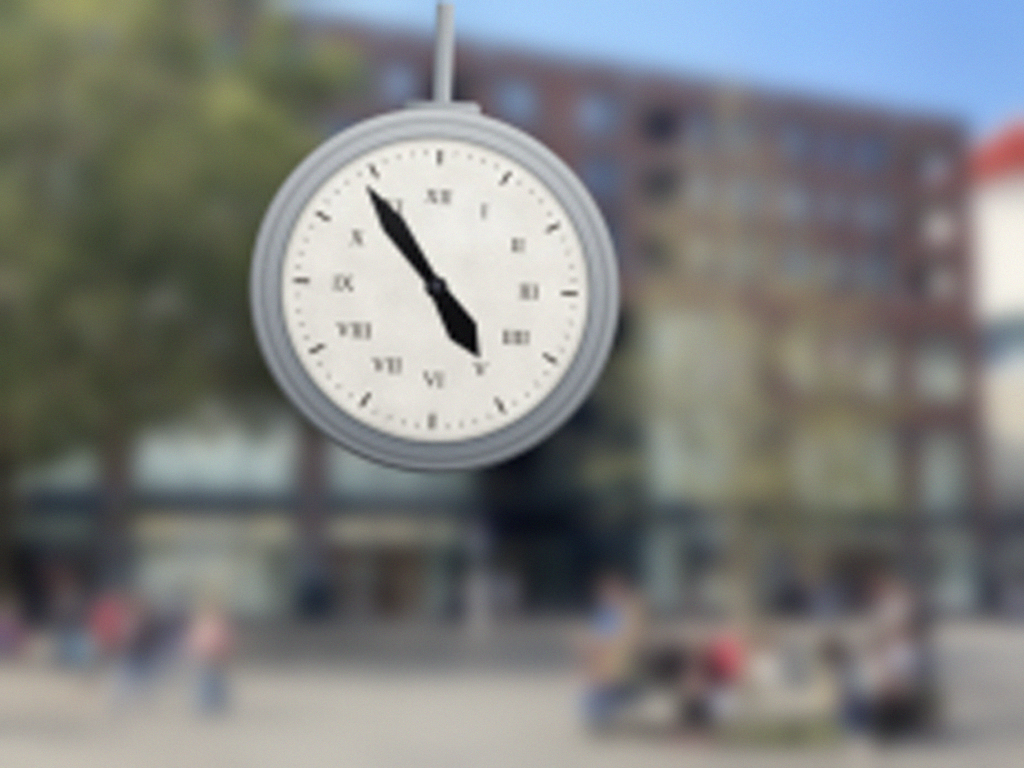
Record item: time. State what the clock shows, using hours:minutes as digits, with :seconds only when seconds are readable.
4:54
